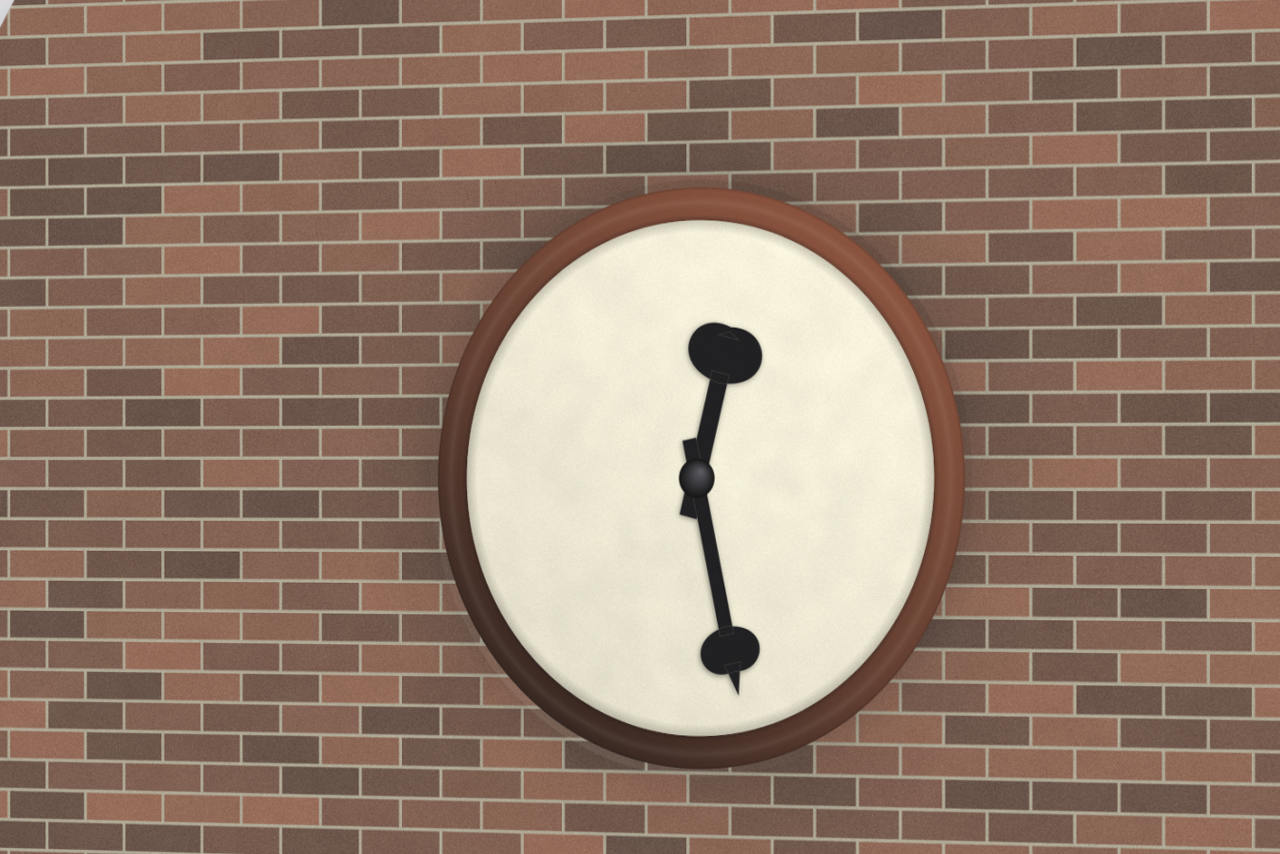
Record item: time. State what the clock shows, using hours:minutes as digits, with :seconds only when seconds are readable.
12:28
